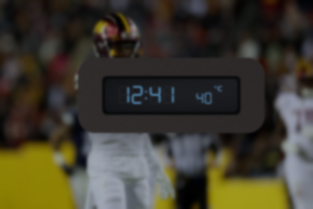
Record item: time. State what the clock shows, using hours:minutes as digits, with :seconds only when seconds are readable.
12:41
